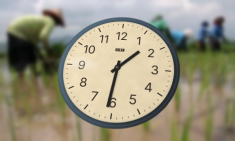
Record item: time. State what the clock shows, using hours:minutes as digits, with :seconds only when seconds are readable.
1:31
